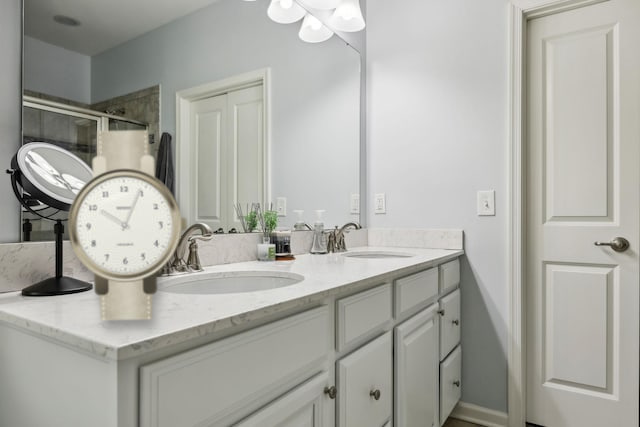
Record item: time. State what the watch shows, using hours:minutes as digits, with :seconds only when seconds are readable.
10:04
